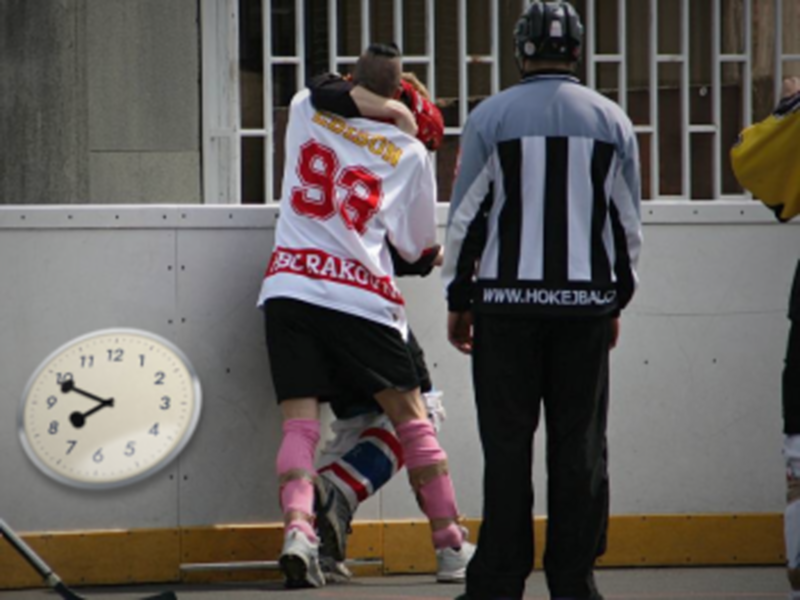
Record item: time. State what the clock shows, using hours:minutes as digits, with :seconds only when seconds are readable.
7:49
